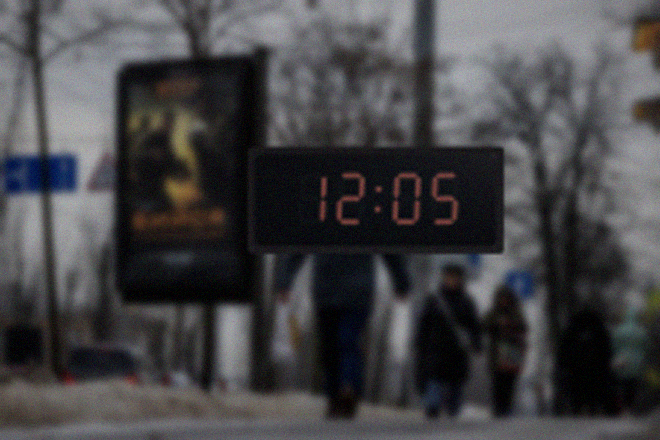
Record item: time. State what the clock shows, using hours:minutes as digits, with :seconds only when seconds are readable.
12:05
